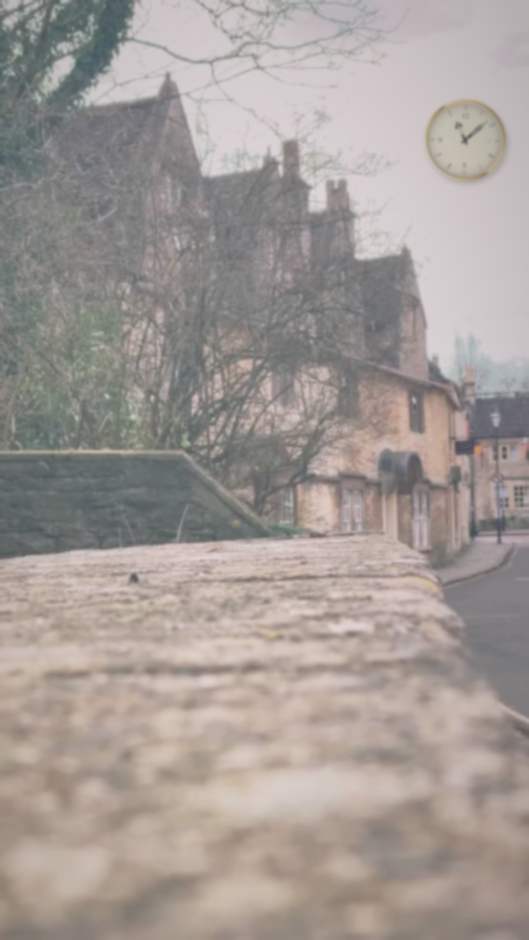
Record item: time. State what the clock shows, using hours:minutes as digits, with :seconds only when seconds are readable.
11:08
